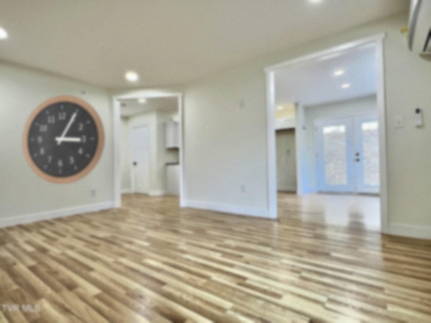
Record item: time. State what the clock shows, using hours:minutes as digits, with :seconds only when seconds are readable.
3:05
